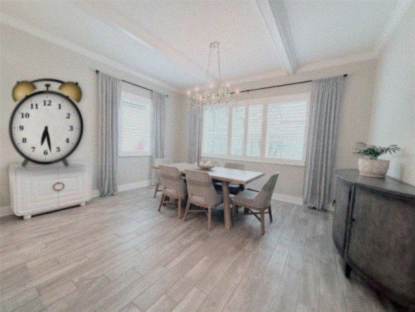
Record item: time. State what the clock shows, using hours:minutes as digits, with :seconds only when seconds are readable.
6:28
